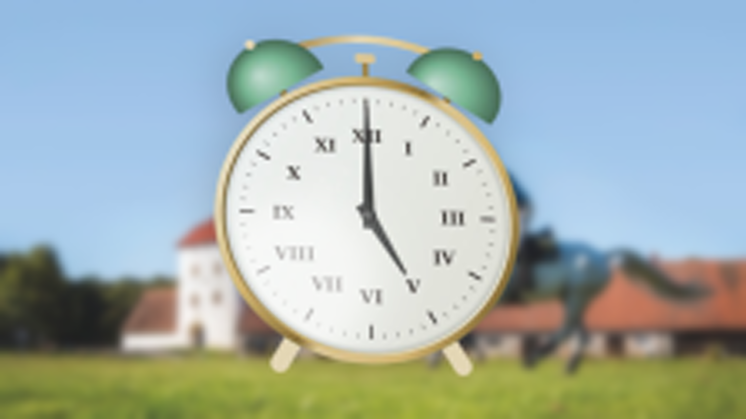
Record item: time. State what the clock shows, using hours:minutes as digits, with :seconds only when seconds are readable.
5:00
